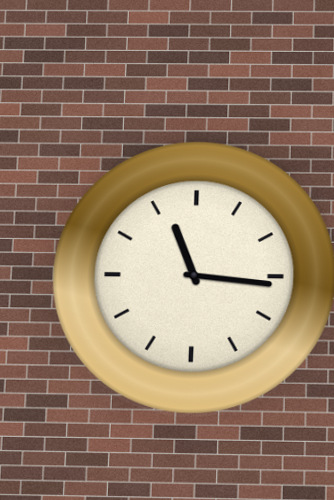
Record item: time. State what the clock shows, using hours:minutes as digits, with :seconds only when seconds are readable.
11:16
